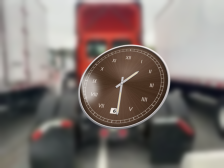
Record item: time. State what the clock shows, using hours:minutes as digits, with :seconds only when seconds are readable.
1:29
